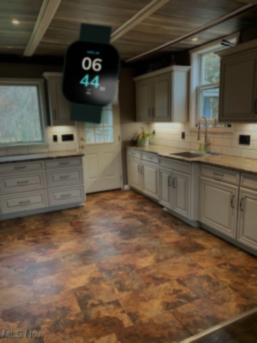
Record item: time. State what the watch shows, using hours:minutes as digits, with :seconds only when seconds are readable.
6:44
